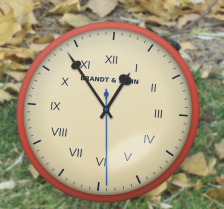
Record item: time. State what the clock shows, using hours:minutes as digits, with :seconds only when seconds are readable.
12:53:29
